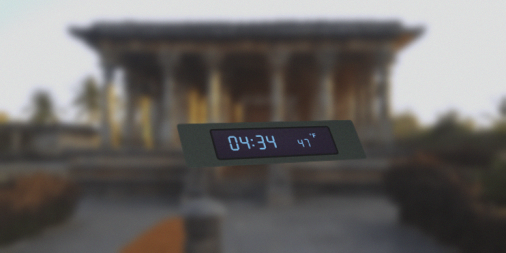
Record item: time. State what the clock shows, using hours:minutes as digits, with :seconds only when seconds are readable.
4:34
